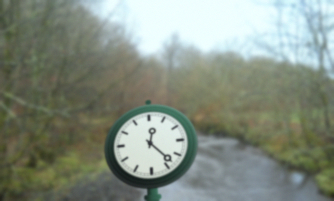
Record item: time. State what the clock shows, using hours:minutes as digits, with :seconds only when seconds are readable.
12:23
